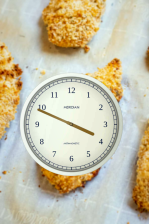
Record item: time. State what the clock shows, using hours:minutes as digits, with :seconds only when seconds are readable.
3:49
